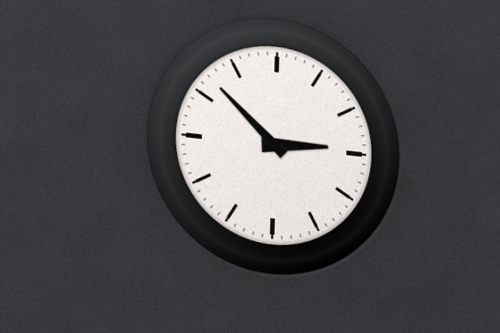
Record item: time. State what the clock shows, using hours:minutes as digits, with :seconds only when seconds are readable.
2:52
